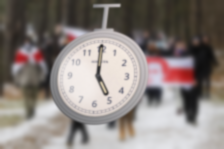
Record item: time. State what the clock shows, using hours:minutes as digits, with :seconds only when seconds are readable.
5:00
